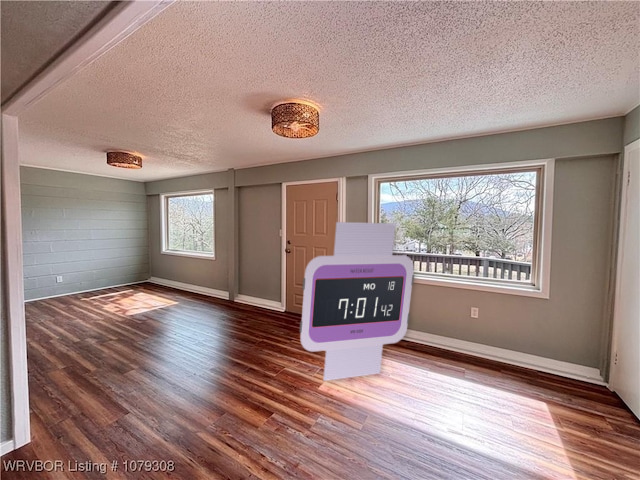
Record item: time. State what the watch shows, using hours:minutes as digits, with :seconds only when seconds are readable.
7:01:42
